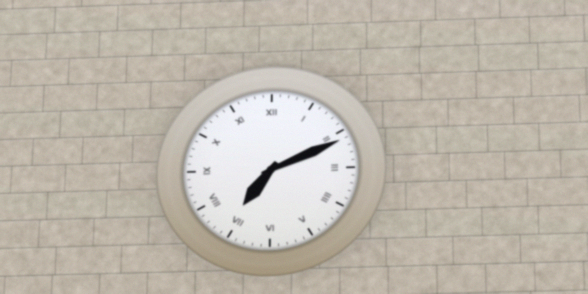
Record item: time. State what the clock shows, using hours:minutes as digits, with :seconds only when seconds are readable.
7:11
